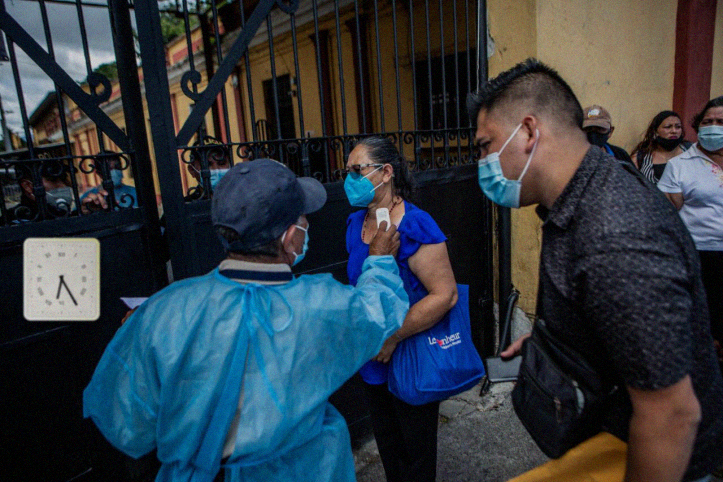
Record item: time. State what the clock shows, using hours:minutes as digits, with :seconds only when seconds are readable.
6:25
